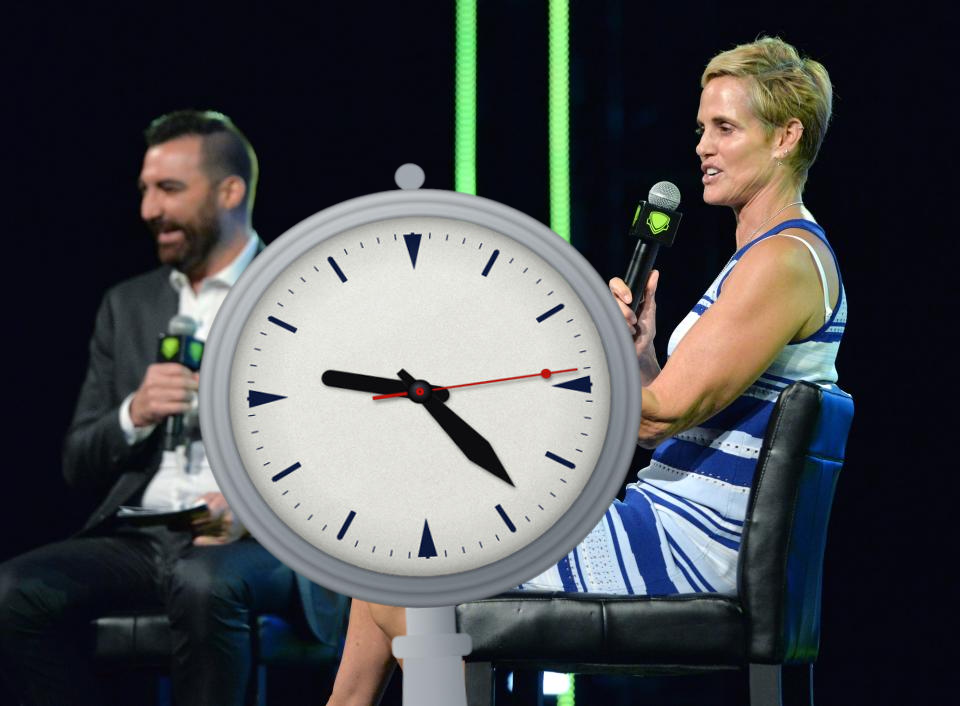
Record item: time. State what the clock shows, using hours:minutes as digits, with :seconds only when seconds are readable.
9:23:14
